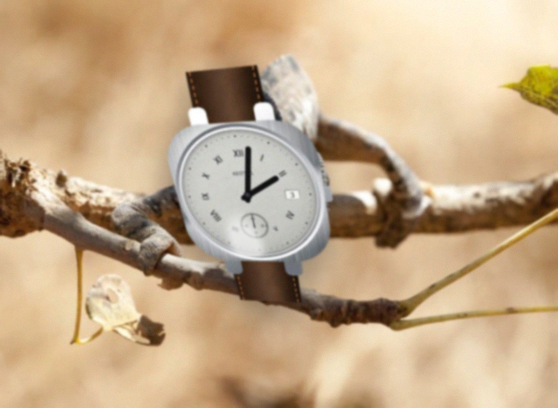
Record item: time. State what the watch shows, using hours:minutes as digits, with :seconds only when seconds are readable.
2:02
